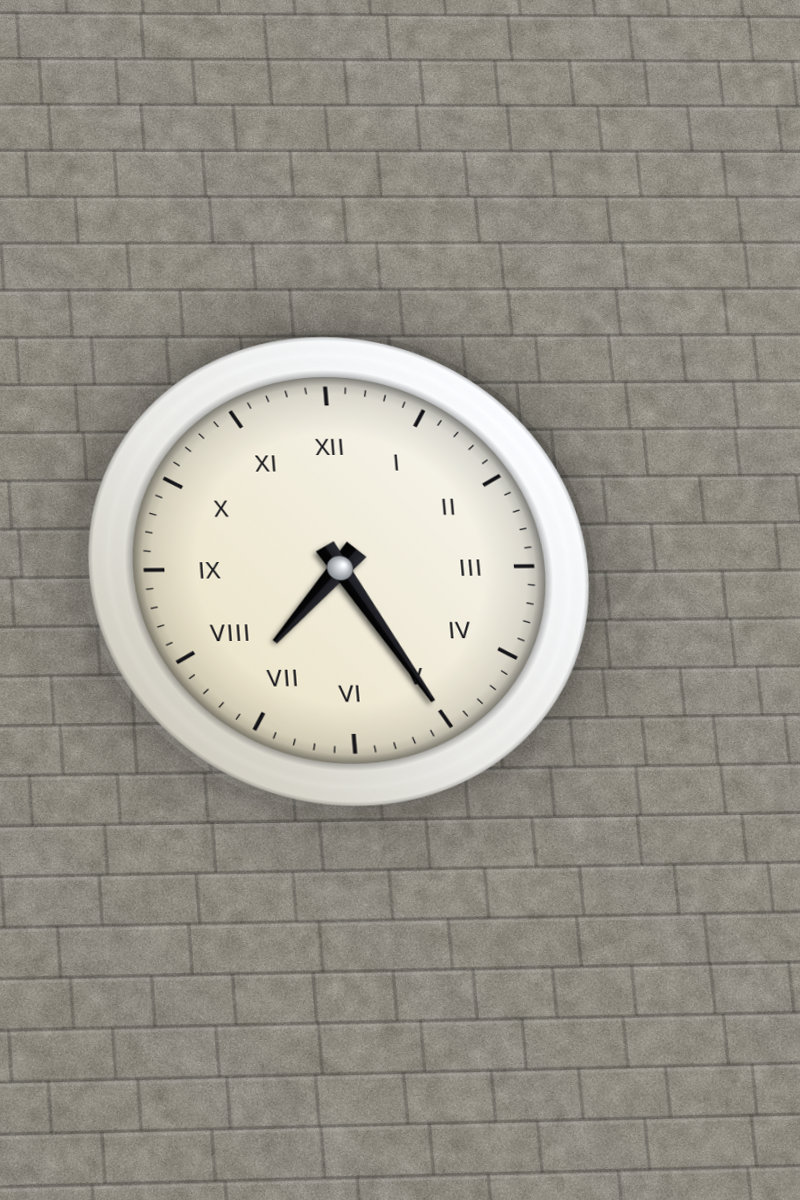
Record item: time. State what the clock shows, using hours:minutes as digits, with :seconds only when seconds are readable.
7:25
